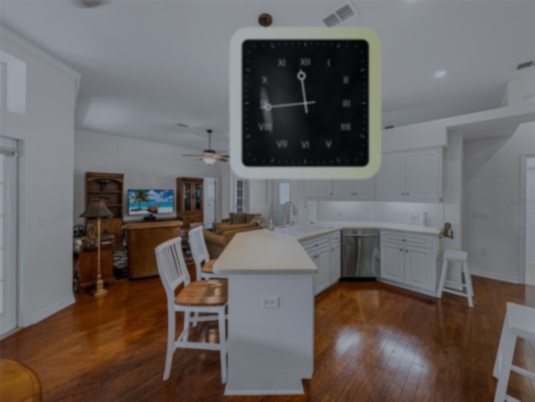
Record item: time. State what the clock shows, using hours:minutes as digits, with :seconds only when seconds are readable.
11:44
